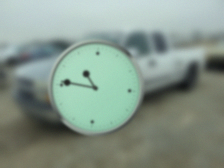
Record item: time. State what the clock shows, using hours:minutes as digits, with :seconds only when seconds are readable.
10:46
